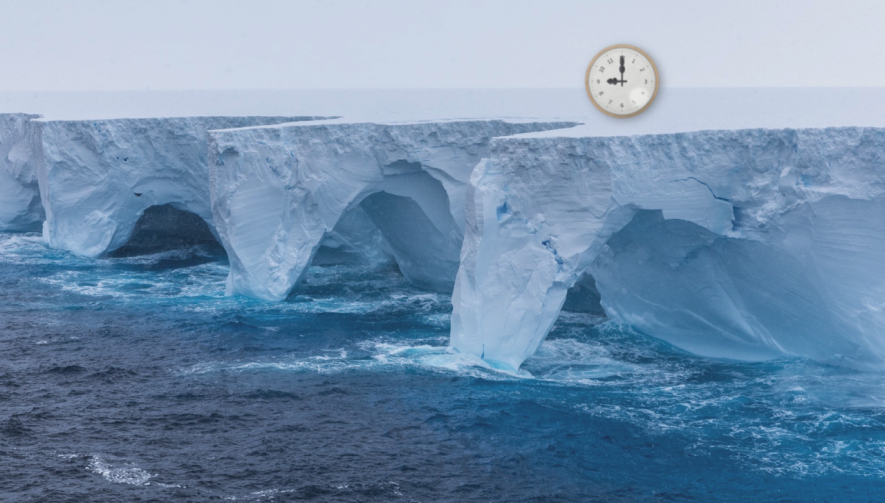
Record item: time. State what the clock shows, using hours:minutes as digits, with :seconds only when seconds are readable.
9:00
